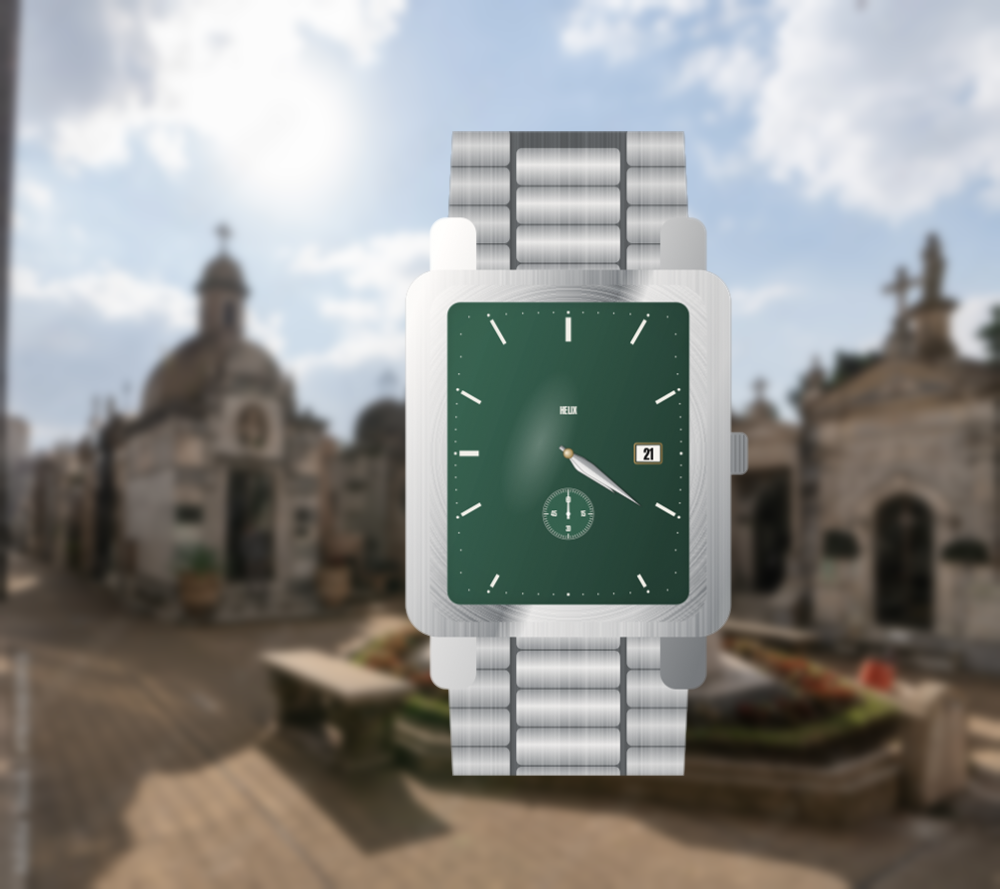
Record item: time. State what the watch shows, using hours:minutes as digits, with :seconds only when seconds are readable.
4:21
